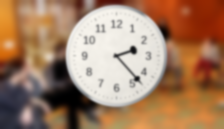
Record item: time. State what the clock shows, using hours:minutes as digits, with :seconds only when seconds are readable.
2:23
